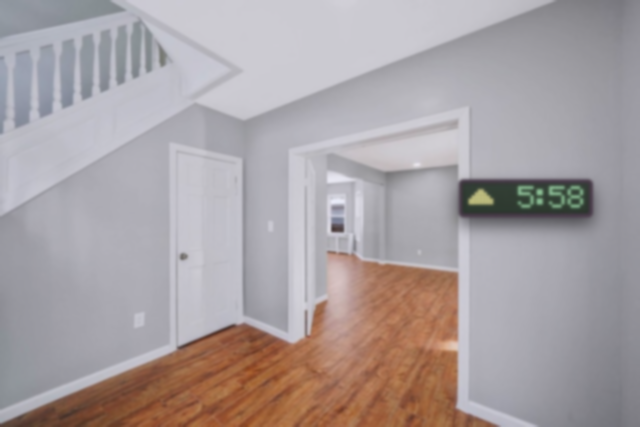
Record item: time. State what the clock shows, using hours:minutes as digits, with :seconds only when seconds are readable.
5:58
